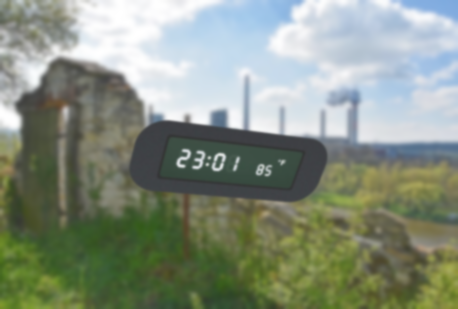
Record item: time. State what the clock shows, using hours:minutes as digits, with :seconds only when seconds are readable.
23:01
